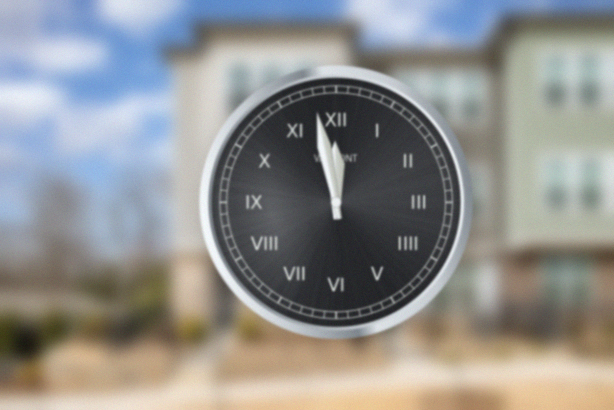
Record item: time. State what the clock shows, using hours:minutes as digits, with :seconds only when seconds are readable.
11:58
